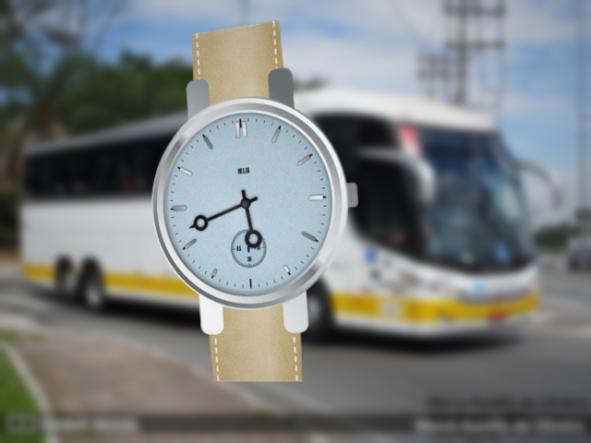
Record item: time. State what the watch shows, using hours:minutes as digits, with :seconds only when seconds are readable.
5:42
